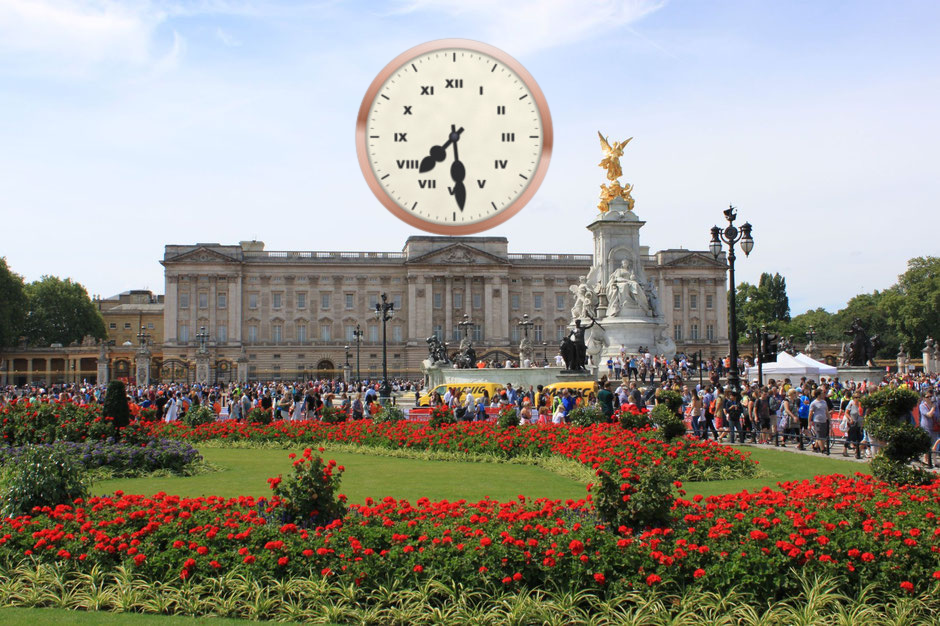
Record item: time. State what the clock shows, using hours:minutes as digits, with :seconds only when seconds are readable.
7:29
